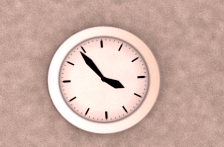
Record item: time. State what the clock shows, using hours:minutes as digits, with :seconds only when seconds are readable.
3:54
